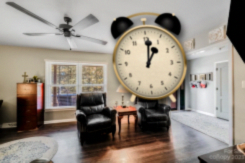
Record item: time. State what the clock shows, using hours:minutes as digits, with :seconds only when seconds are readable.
1:01
